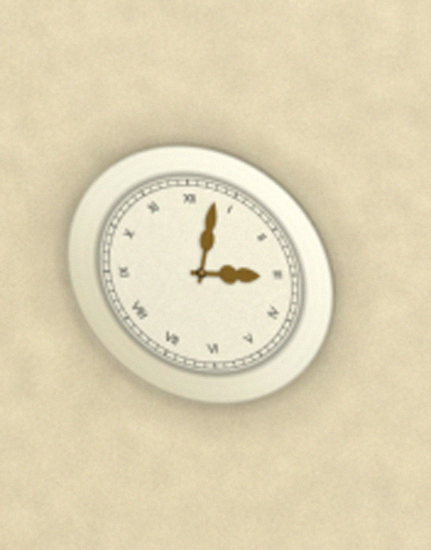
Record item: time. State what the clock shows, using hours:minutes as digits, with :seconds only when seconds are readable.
3:03
